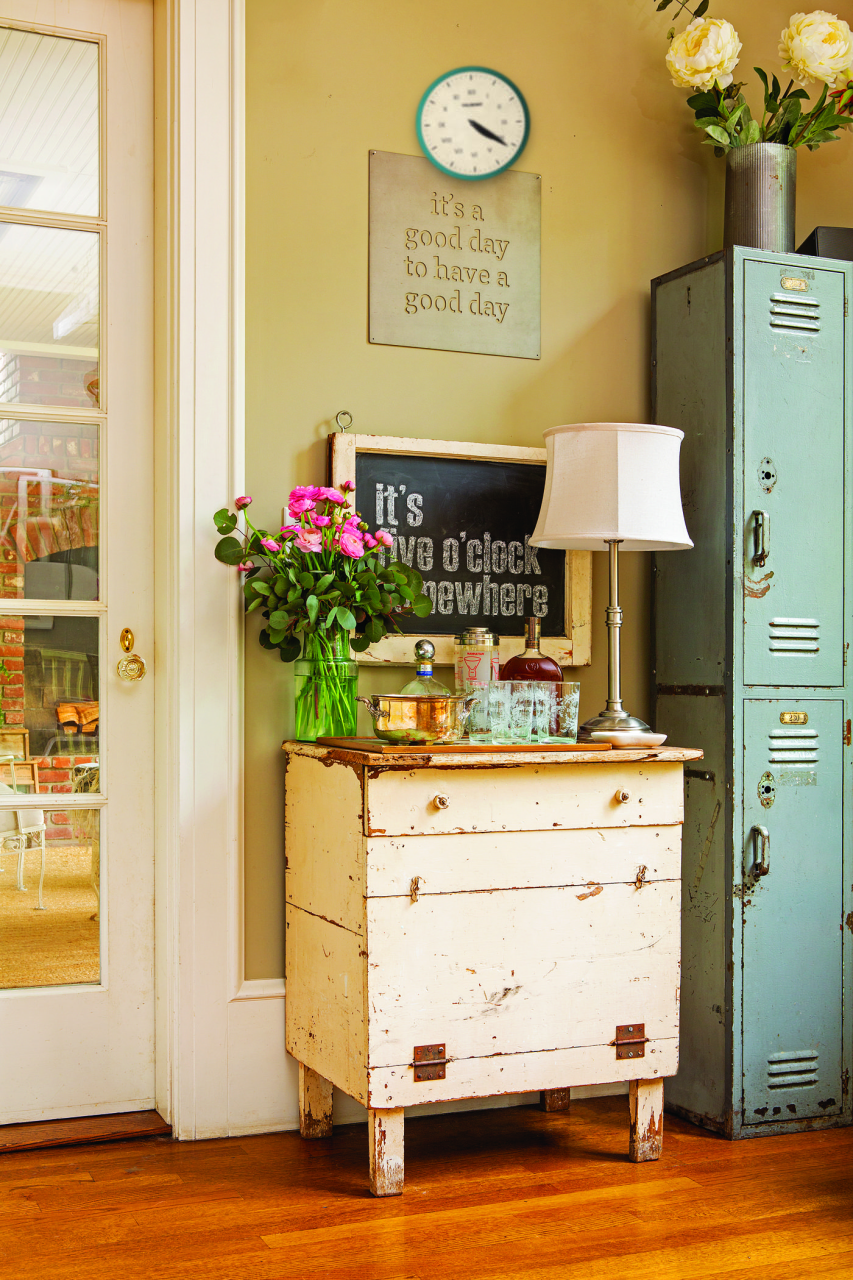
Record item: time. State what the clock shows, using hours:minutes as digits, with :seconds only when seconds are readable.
4:21
